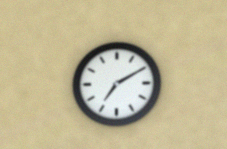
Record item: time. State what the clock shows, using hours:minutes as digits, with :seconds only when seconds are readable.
7:10
